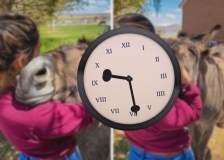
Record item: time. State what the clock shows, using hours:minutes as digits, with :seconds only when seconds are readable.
9:29
